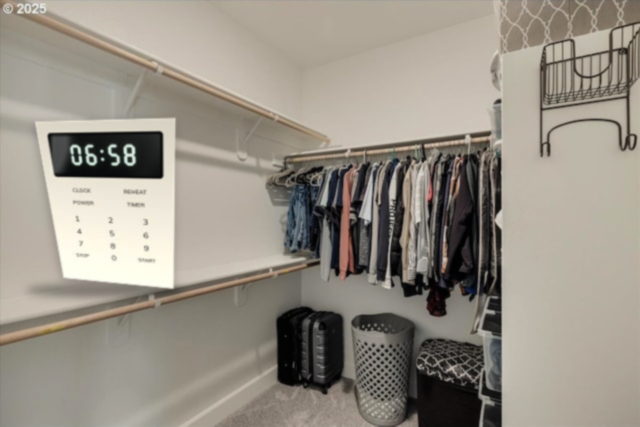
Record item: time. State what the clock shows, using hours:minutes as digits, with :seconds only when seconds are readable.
6:58
